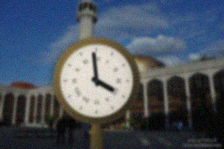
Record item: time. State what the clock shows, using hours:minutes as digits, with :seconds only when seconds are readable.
3:59
